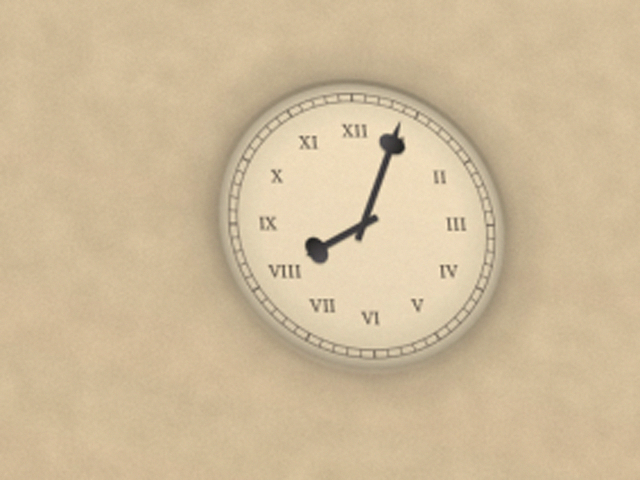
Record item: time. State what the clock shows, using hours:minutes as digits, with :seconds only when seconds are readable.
8:04
